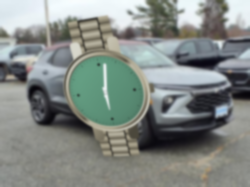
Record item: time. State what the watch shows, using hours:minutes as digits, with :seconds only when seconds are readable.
6:02
